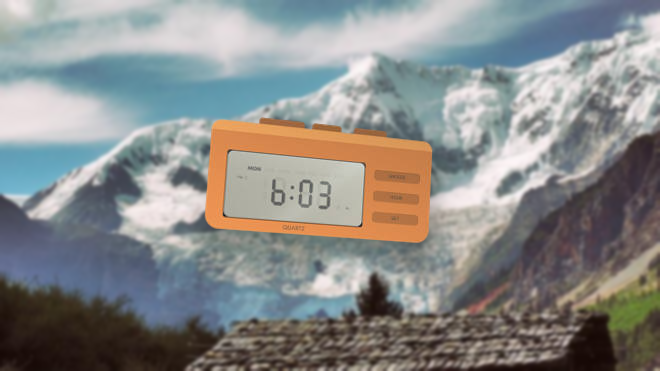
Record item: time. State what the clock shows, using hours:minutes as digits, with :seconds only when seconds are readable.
6:03
